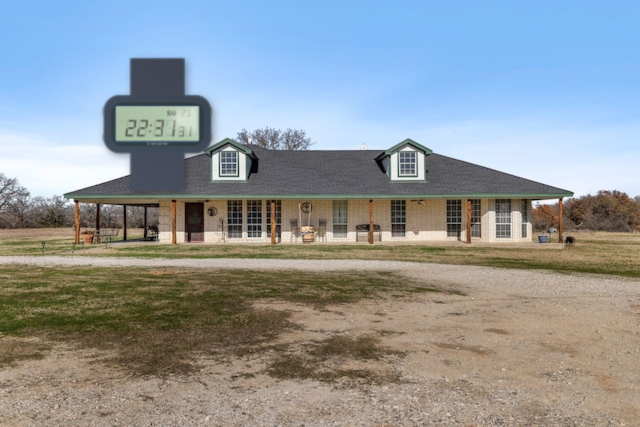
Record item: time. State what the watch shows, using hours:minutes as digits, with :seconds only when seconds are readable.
22:31:31
